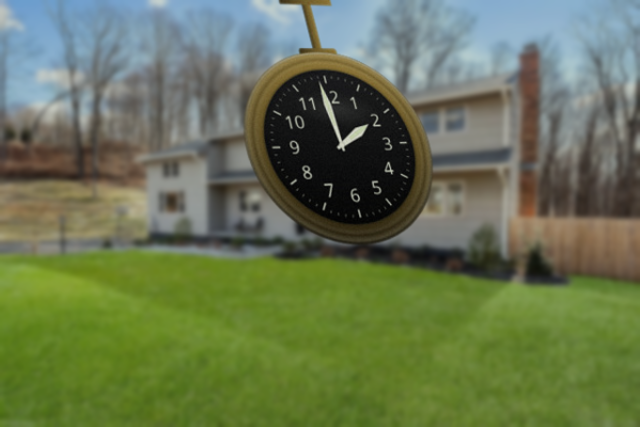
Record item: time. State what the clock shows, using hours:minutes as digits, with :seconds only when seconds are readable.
1:59
